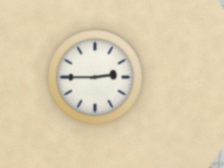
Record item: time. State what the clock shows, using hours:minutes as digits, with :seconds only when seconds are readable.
2:45
